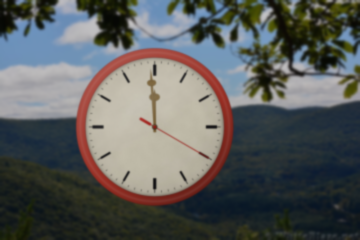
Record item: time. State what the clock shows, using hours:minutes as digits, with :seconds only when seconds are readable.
11:59:20
